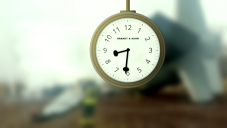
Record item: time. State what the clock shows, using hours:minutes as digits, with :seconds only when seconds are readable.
8:31
